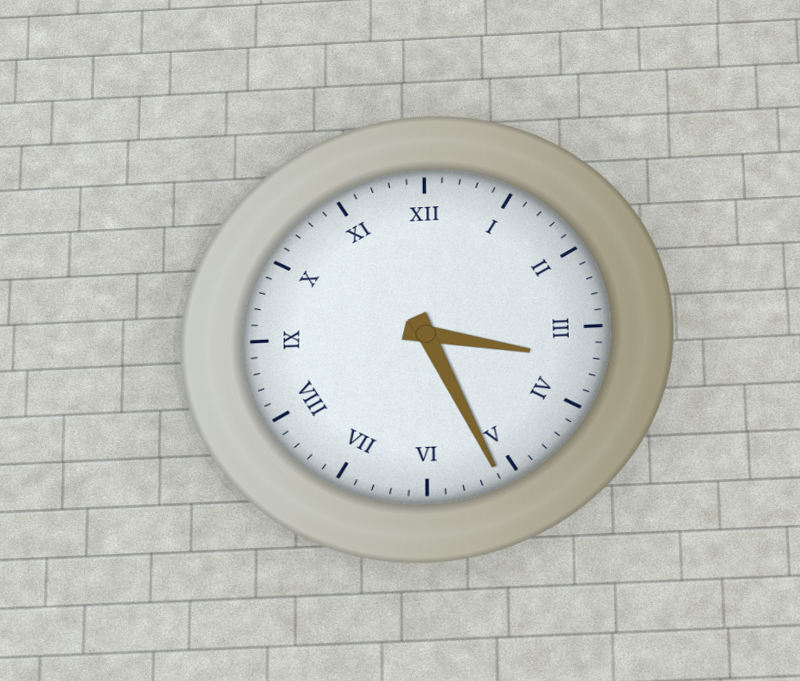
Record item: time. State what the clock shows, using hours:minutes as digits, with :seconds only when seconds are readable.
3:26
